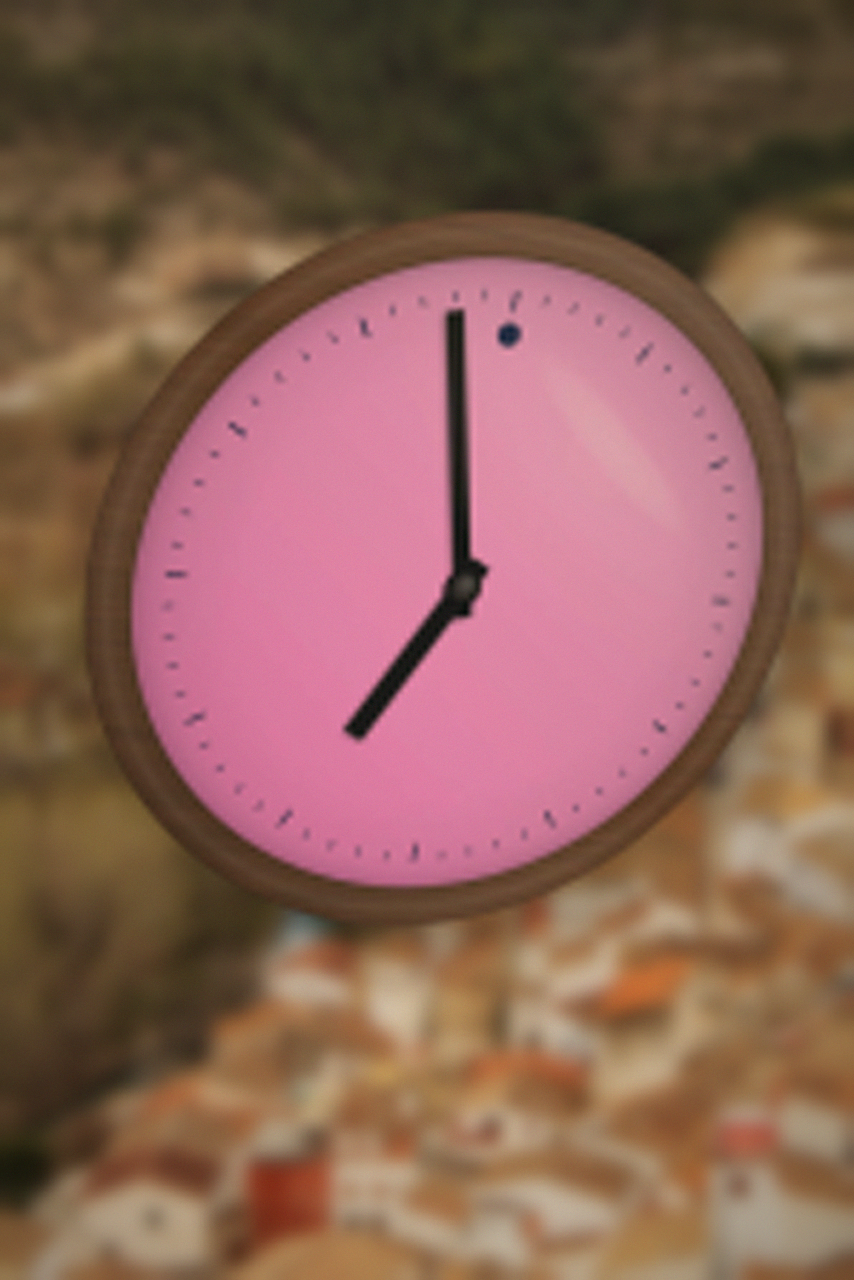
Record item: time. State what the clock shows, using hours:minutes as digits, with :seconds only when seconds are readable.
6:58
